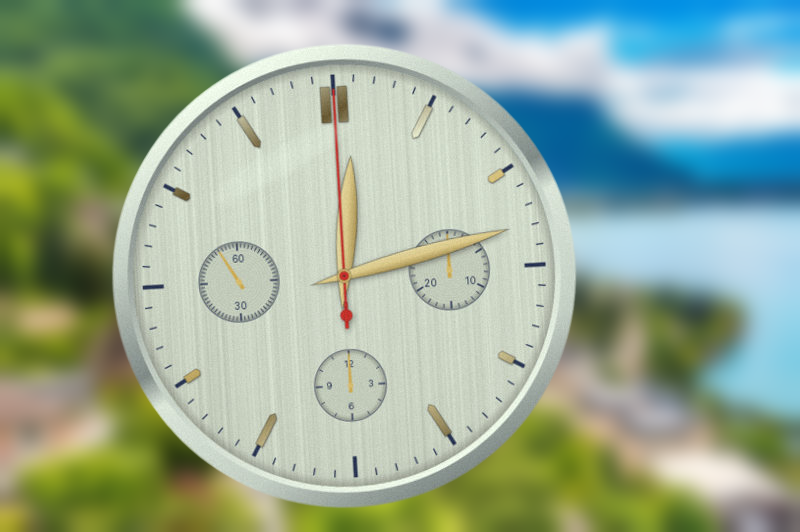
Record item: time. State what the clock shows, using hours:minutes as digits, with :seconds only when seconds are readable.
12:12:55
